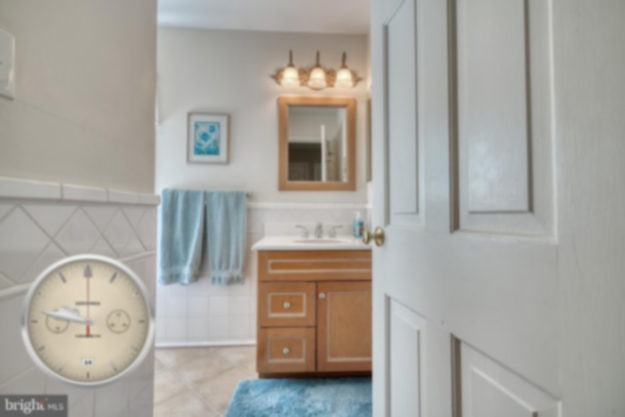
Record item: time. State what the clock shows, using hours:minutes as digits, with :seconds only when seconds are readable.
9:47
